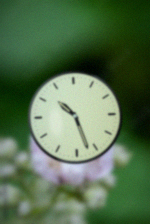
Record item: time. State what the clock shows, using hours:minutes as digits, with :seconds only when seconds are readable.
10:27
